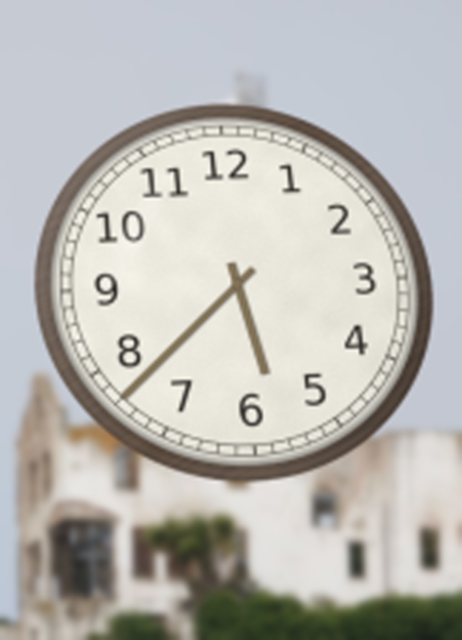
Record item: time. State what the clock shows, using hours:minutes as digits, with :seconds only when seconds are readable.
5:38
